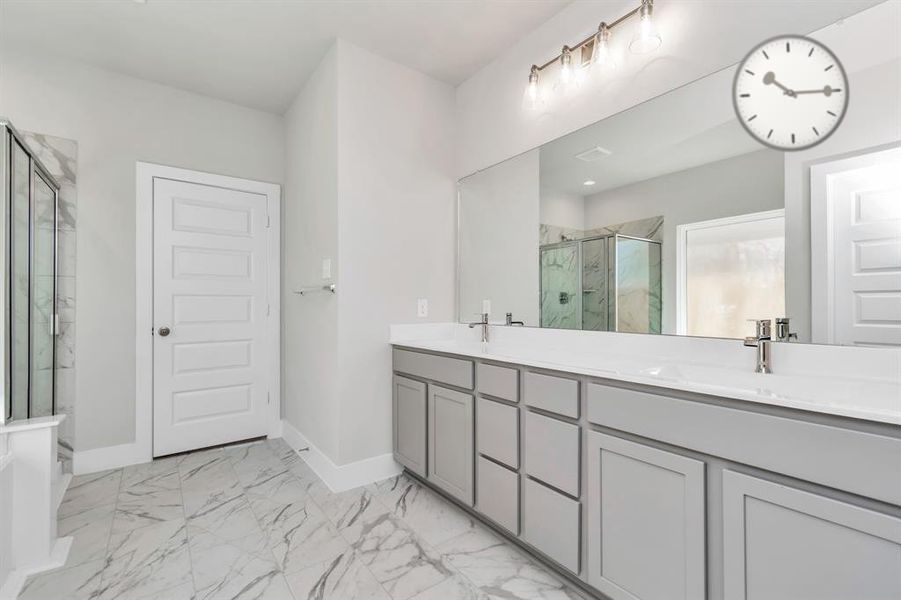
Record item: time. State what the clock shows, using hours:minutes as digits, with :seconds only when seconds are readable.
10:15
